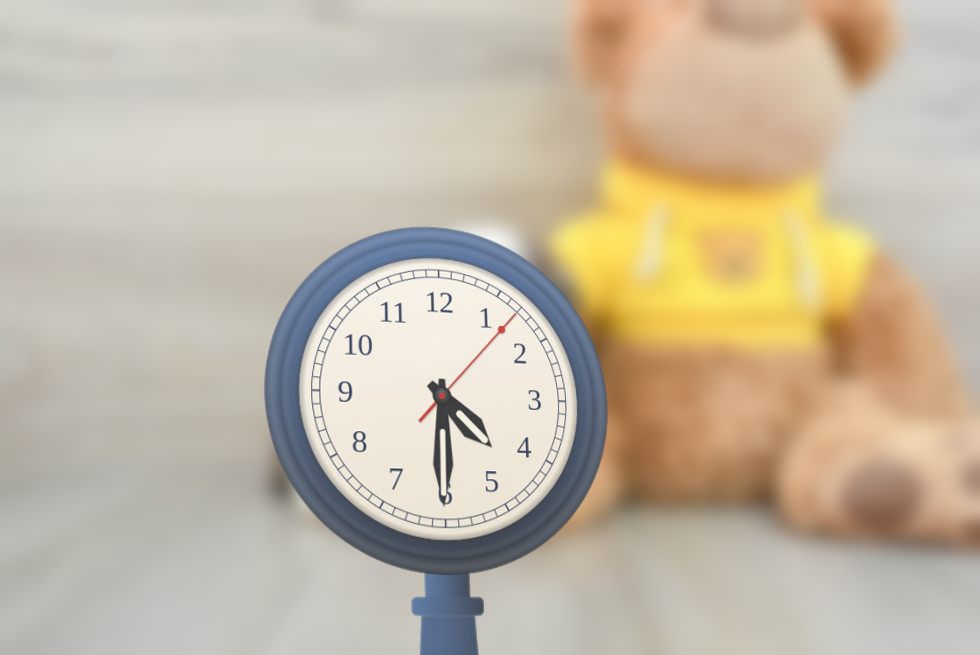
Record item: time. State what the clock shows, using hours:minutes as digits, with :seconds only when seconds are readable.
4:30:07
